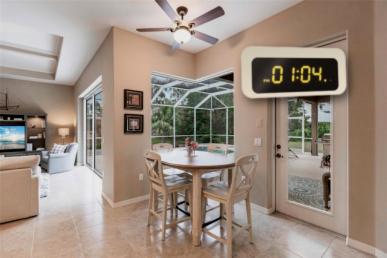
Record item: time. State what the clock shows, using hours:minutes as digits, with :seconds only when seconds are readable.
1:04
